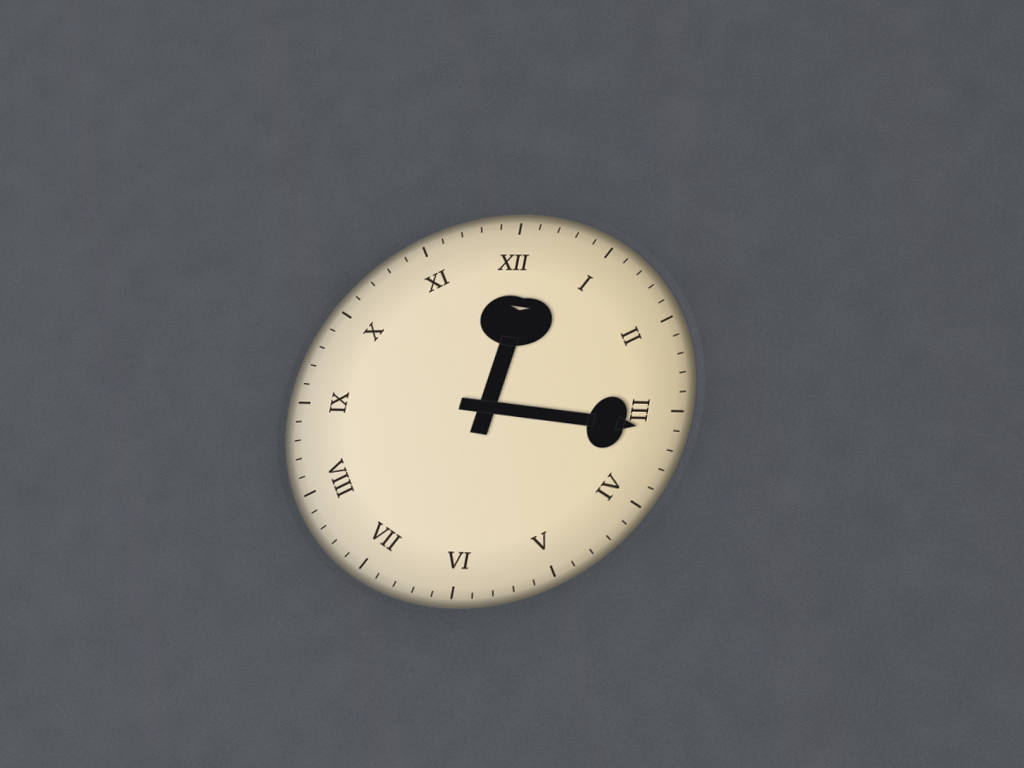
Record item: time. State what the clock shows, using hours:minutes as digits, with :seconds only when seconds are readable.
12:16
